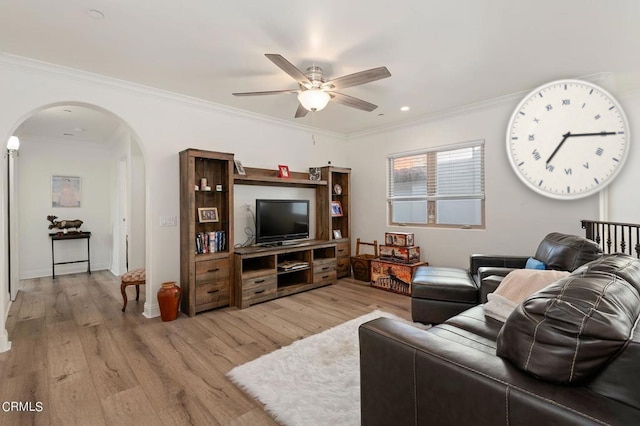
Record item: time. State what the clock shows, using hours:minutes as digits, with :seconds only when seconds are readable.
7:15
